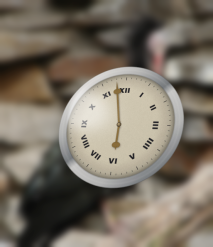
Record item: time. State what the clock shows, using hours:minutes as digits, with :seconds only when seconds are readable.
5:58
